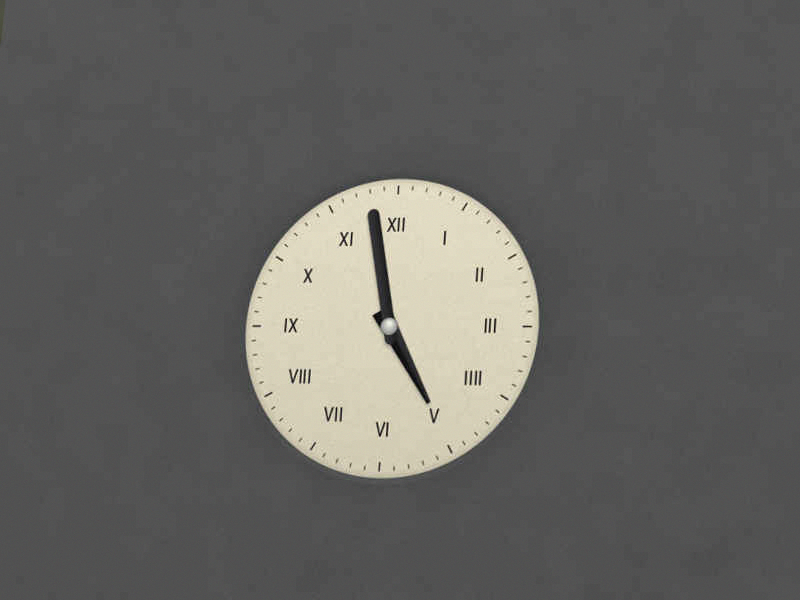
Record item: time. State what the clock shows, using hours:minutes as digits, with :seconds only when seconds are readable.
4:58
